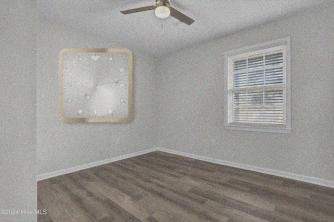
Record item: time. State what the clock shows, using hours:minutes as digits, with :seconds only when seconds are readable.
7:13
